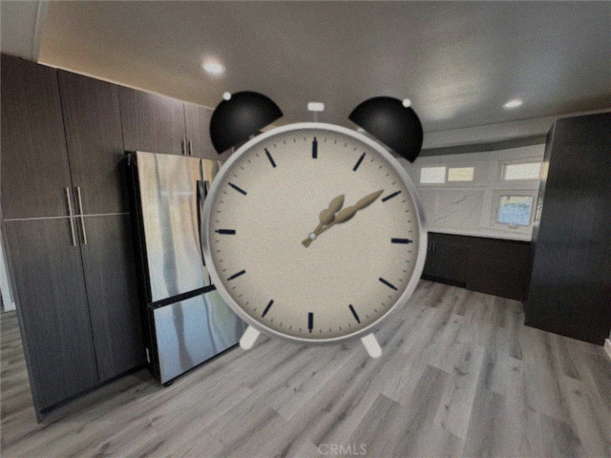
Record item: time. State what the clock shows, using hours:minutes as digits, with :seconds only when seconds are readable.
1:09
